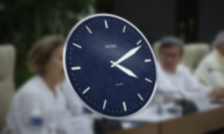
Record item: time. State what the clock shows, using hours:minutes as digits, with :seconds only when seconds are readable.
4:11
